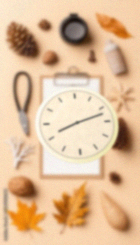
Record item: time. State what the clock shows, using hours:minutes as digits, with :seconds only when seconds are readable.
8:12
